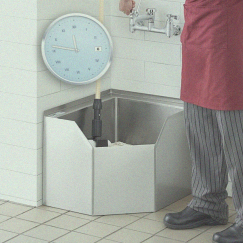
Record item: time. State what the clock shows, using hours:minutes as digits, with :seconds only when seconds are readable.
11:47
